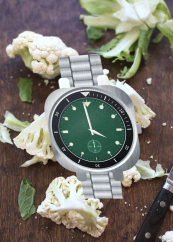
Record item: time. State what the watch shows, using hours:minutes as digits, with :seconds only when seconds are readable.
3:59
